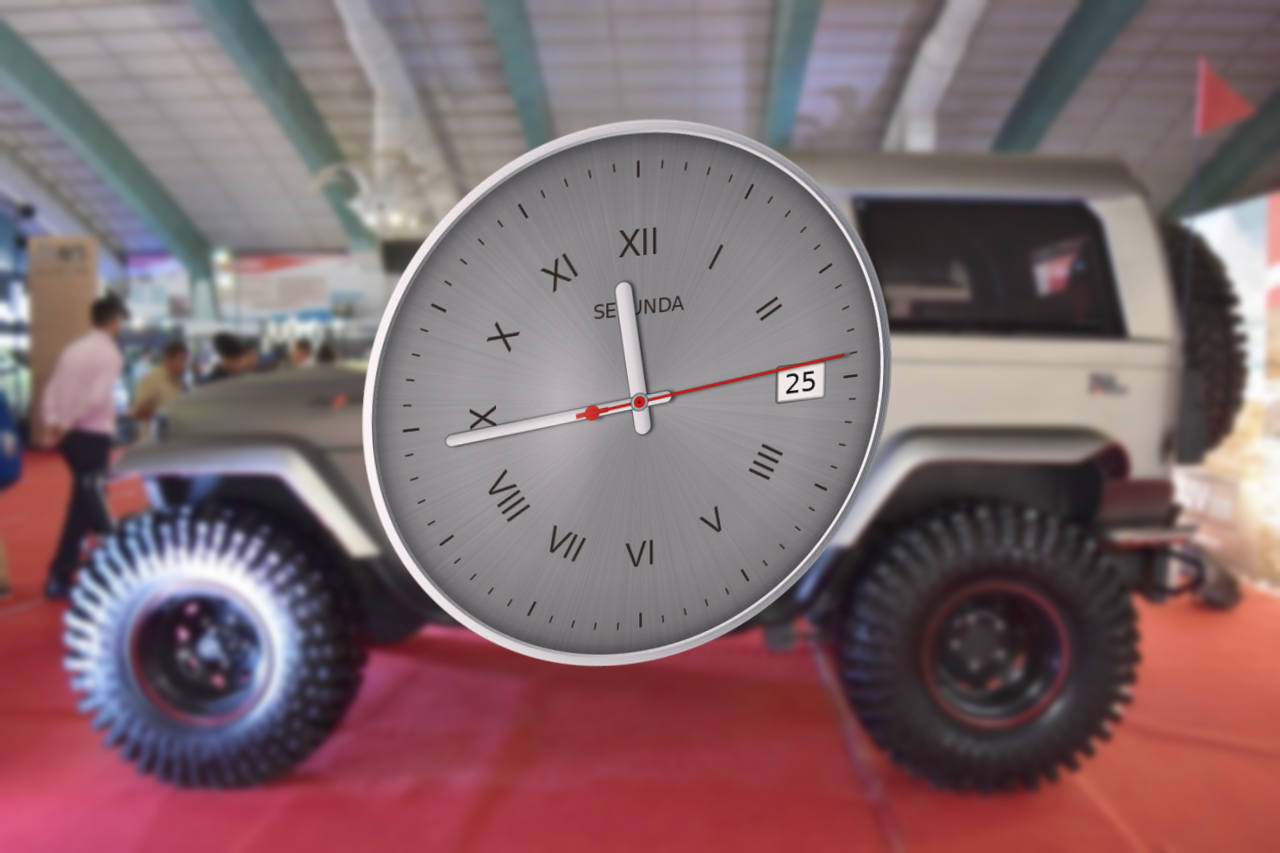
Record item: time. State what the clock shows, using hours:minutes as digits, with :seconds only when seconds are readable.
11:44:14
